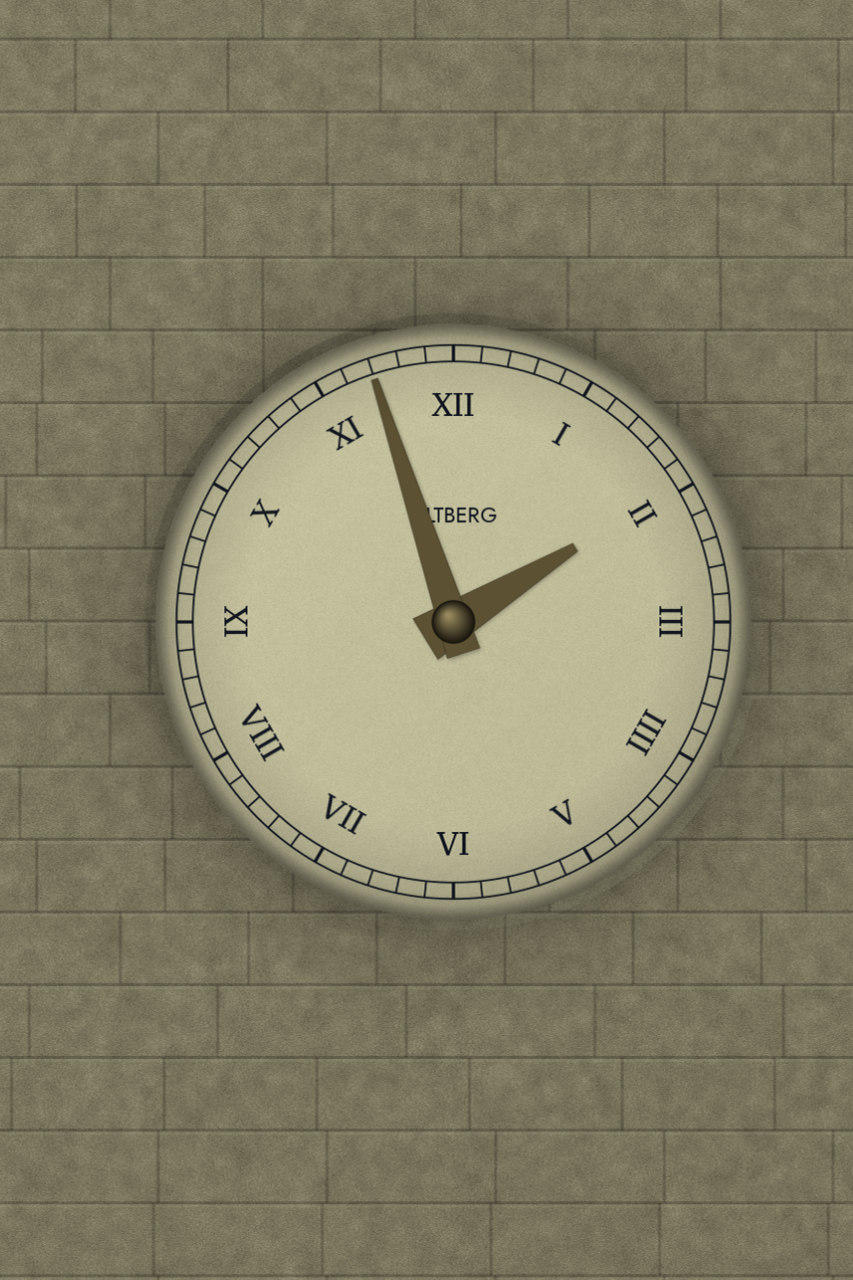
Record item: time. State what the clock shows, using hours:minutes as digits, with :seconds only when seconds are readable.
1:57
